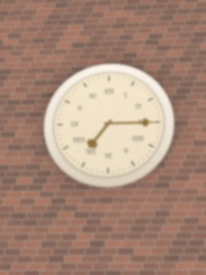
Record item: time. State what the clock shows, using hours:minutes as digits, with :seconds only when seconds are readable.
7:15
